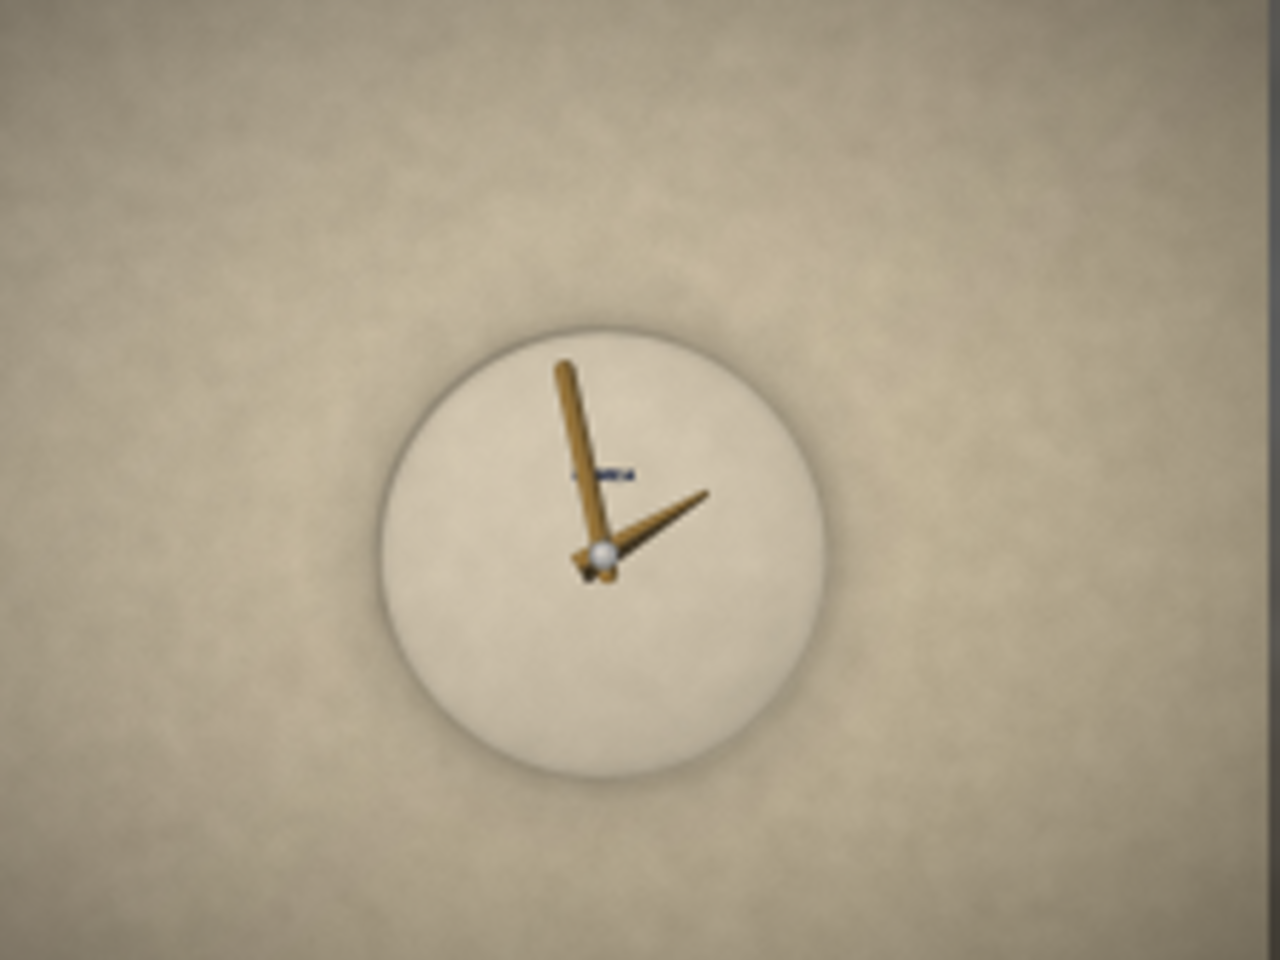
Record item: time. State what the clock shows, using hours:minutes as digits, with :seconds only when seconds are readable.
1:58
